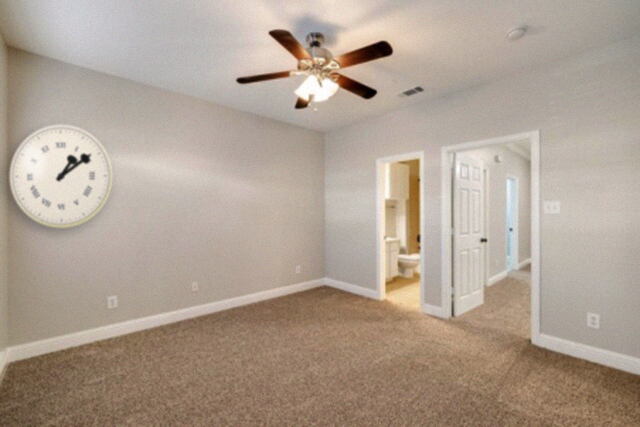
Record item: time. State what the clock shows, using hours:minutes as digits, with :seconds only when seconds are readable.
1:09
